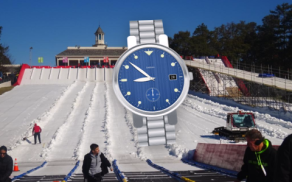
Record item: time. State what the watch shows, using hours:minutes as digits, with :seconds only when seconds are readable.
8:52
